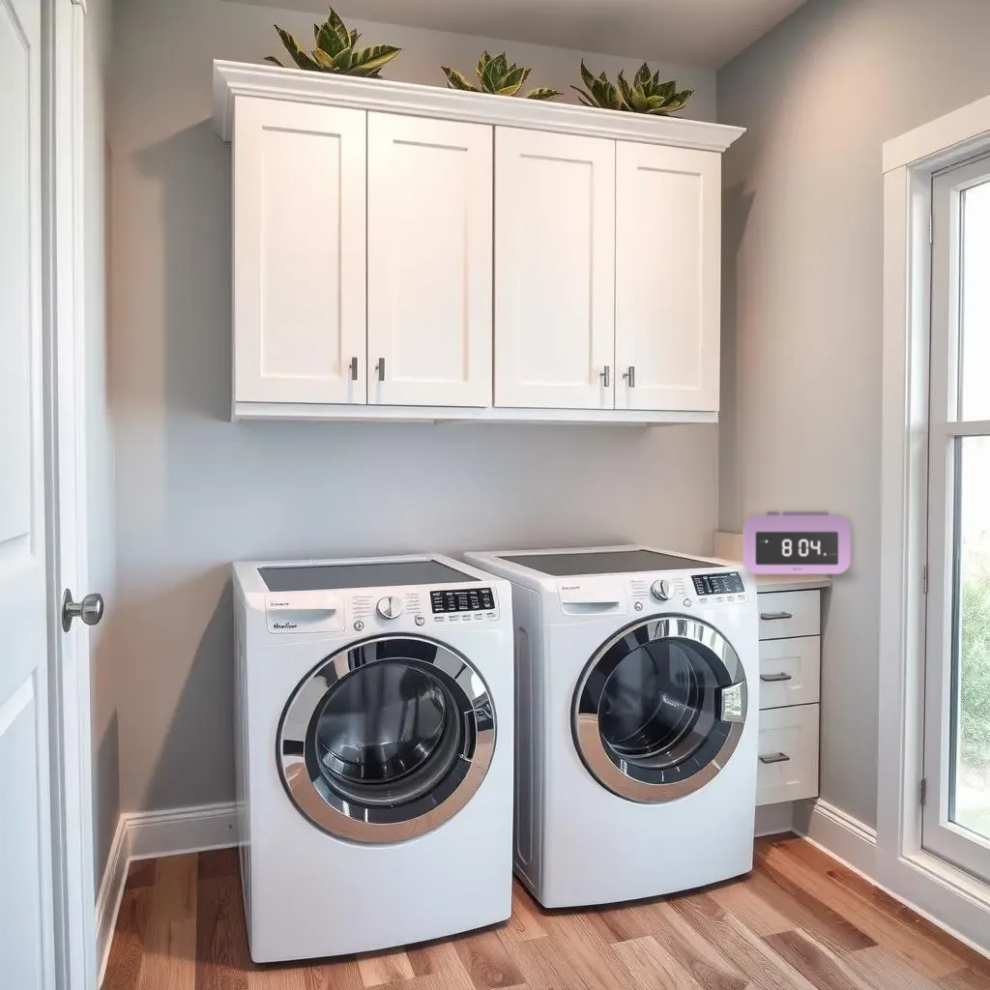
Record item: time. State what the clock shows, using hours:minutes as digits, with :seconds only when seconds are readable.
8:04
